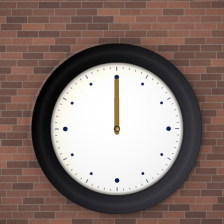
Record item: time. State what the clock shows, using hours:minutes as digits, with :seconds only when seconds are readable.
12:00
